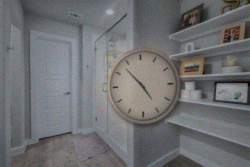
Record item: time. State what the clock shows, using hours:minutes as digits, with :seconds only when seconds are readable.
4:53
